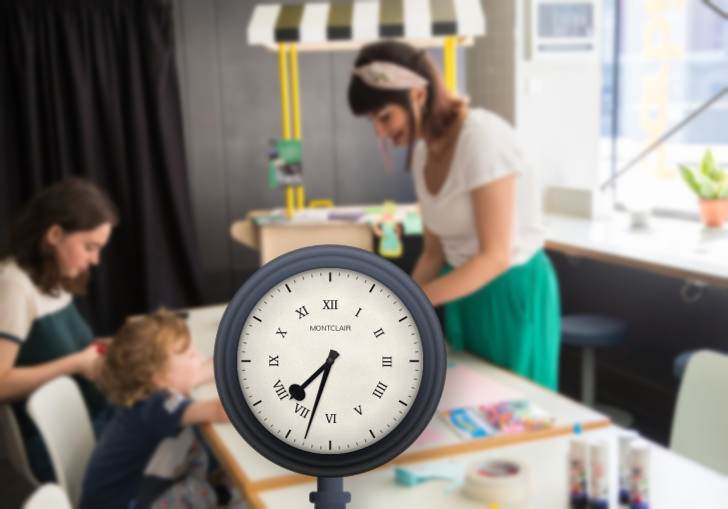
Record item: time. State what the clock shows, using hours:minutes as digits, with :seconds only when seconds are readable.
7:33
